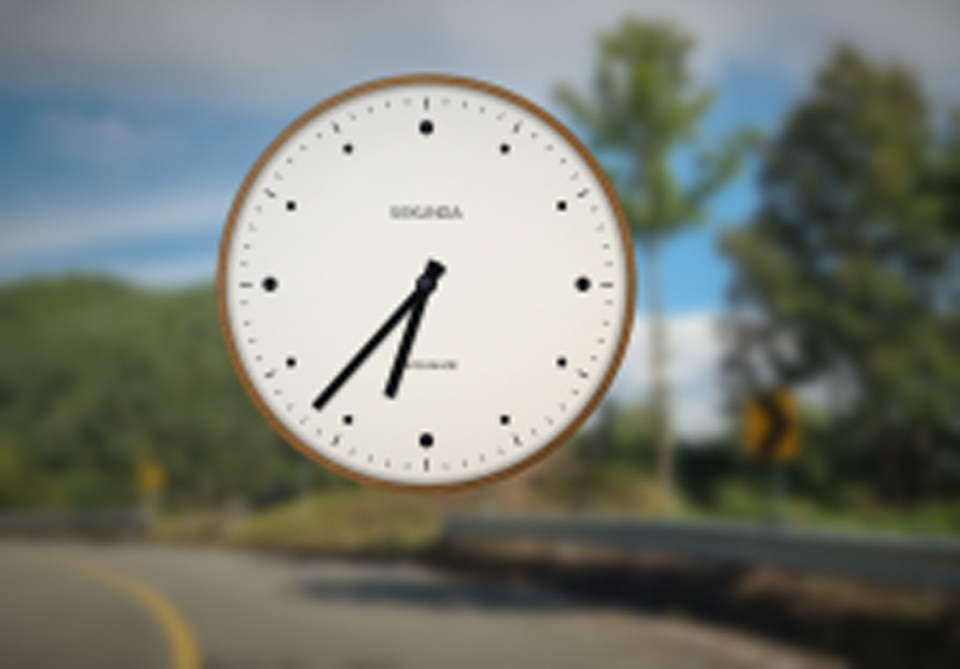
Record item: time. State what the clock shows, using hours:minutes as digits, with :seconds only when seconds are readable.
6:37
